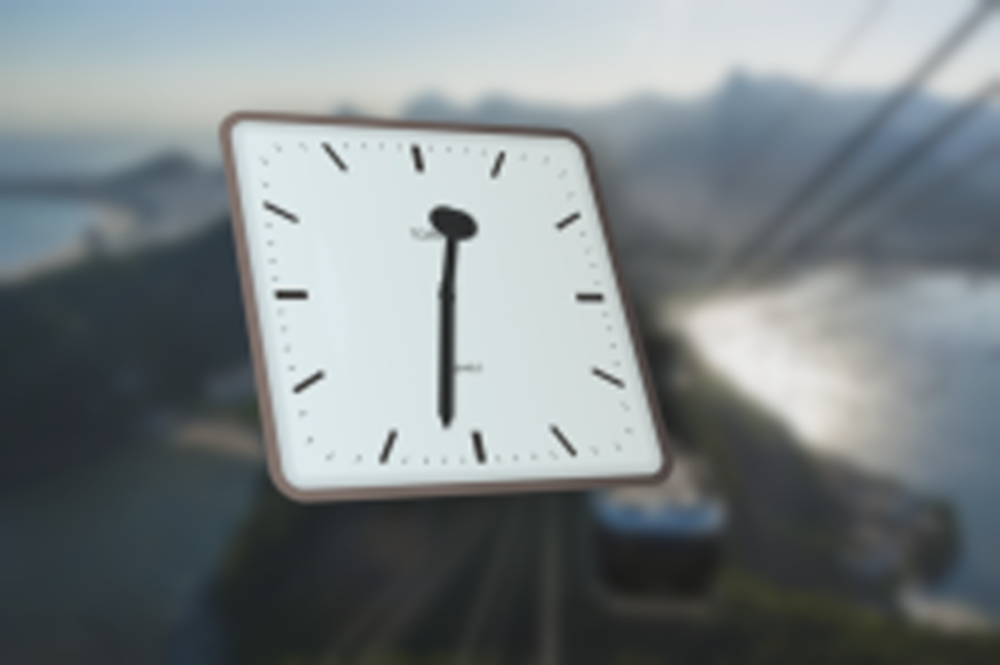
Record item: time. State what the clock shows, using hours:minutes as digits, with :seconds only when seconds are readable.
12:32
